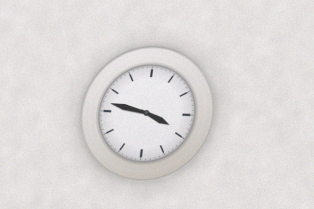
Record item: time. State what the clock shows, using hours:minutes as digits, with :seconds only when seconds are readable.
3:47
